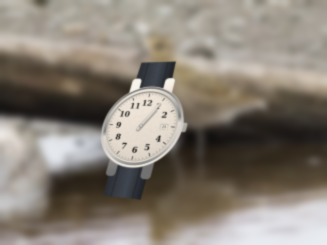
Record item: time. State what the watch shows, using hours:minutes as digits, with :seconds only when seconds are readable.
1:05
